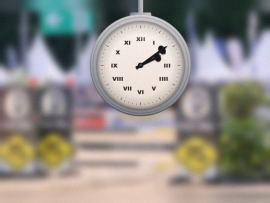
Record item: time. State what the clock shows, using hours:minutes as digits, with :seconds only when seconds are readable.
2:09
